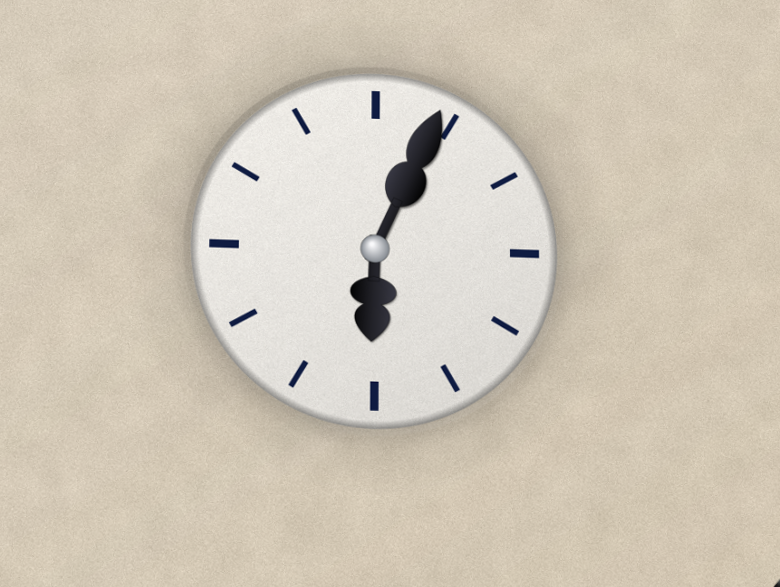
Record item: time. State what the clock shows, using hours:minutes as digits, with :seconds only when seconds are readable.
6:04
